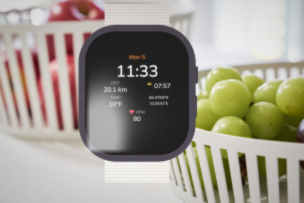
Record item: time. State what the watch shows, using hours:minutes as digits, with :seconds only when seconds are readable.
11:33
